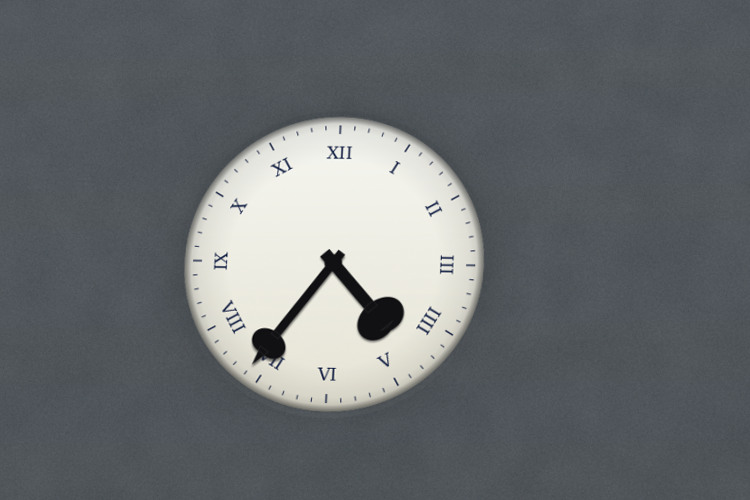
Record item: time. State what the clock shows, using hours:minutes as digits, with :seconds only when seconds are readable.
4:36
